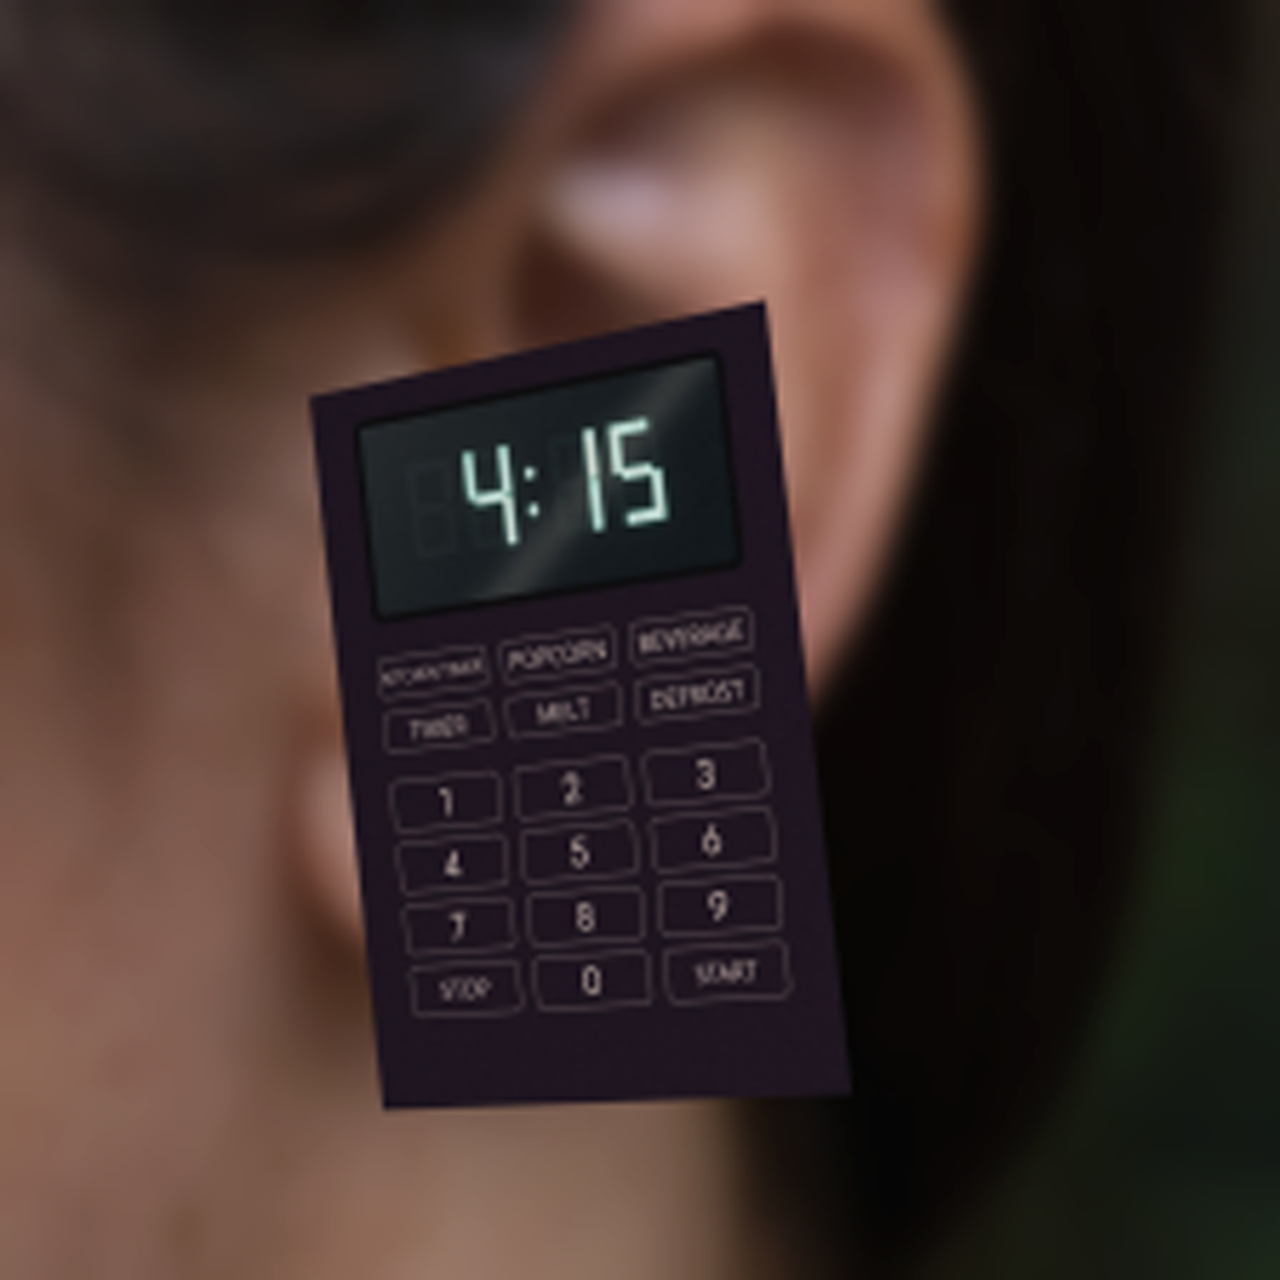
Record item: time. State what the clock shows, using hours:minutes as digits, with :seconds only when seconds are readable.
4:15
